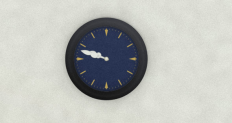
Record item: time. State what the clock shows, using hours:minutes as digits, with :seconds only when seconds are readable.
9:48
